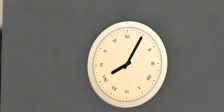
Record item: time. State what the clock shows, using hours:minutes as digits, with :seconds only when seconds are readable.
8:05
